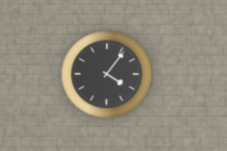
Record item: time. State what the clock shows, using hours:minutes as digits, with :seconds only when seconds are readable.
4:06
